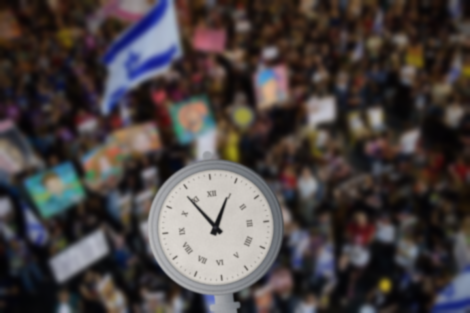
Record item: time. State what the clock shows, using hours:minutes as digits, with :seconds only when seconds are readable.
12:54
